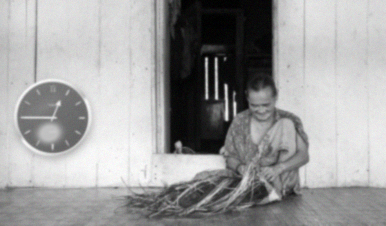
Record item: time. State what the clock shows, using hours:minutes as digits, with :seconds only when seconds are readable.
12:45
